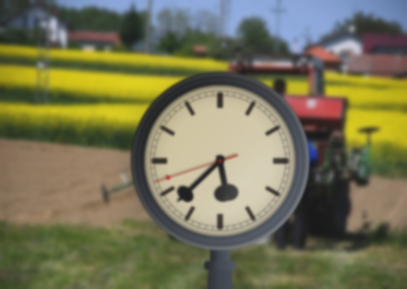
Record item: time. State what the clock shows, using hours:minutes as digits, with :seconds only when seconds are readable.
5:37:42
